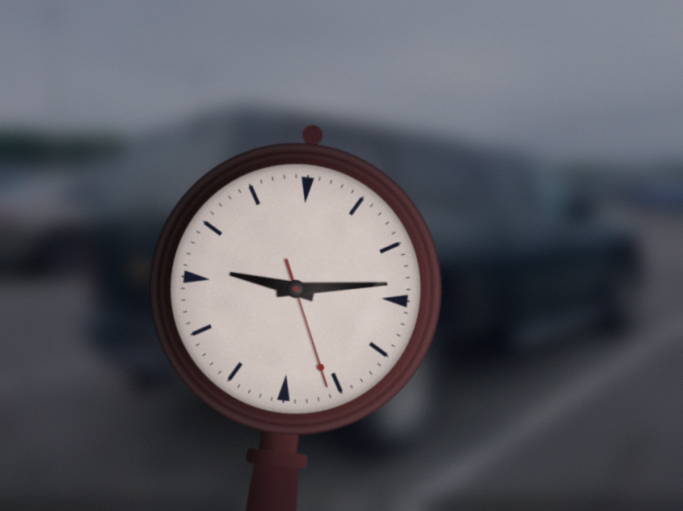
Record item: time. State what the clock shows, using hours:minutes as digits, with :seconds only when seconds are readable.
9:13:26
